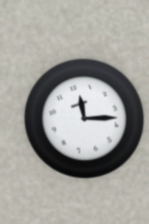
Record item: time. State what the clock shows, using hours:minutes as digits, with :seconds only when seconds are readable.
12:18
